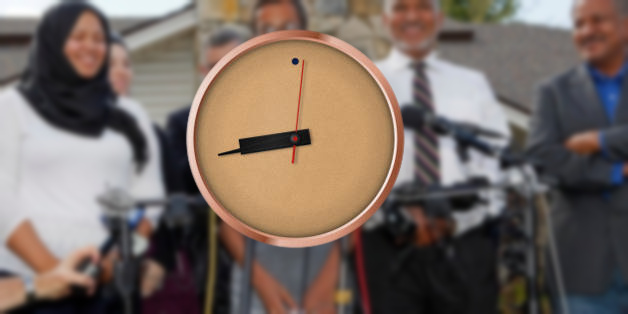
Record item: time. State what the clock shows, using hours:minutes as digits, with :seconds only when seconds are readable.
8:43:01
